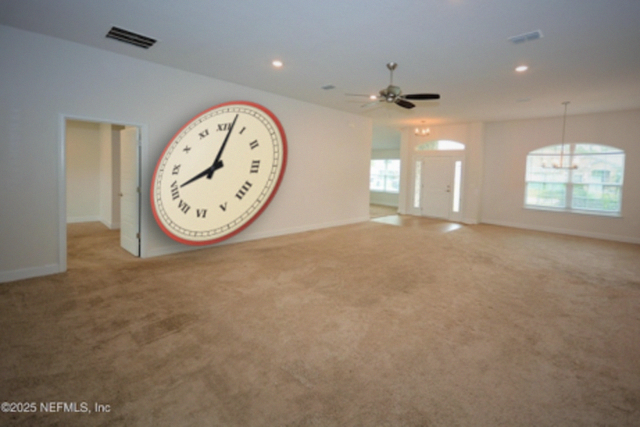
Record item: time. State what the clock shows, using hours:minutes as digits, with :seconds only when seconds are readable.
8:02
